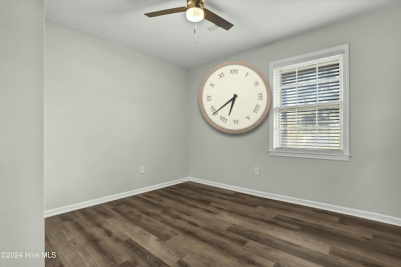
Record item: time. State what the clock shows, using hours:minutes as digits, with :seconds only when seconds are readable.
6:39
